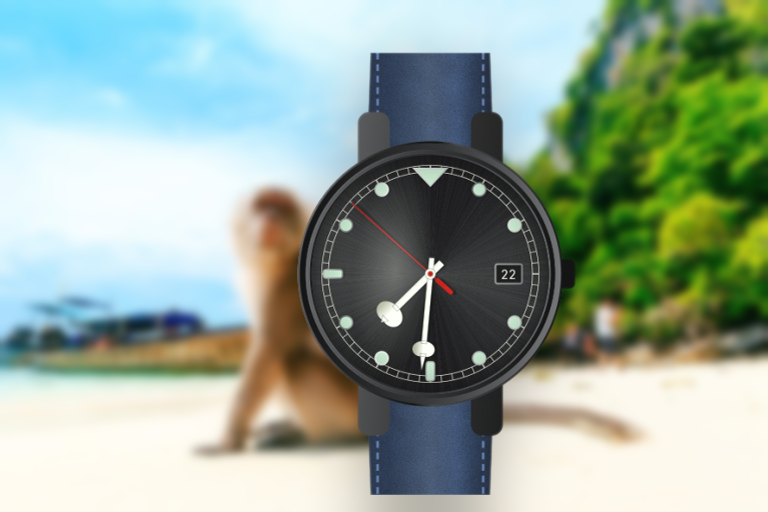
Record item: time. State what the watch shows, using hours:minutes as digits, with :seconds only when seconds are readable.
7:30:52
